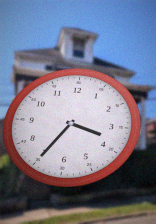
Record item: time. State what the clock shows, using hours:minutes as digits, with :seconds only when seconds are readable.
3:35
